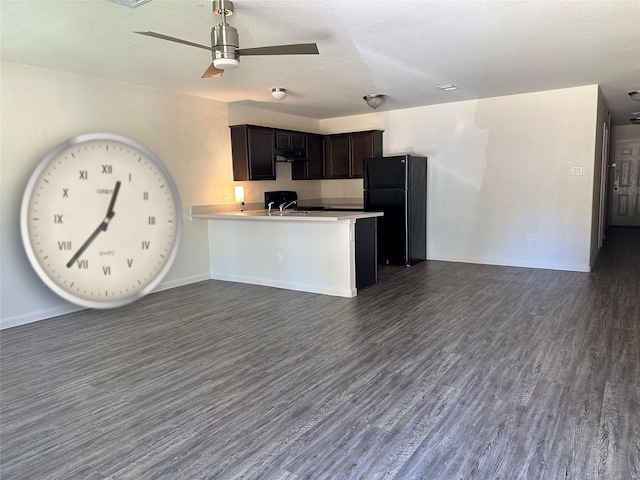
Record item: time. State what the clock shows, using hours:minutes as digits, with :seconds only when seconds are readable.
12:37
